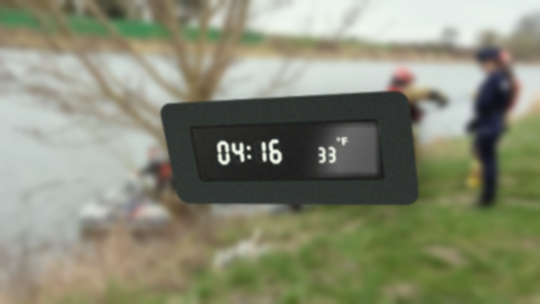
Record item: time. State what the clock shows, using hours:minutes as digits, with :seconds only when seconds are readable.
4:16
